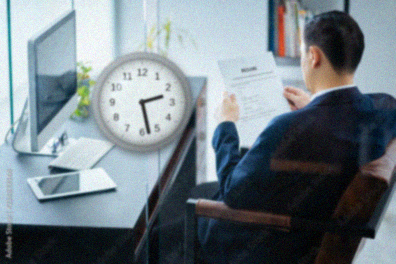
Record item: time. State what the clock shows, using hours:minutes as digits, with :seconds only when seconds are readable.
2:28
